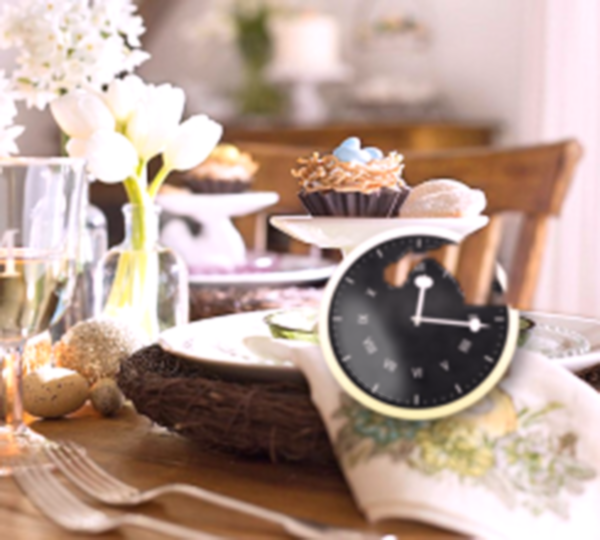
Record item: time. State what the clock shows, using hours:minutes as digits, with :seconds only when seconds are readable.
12:16
